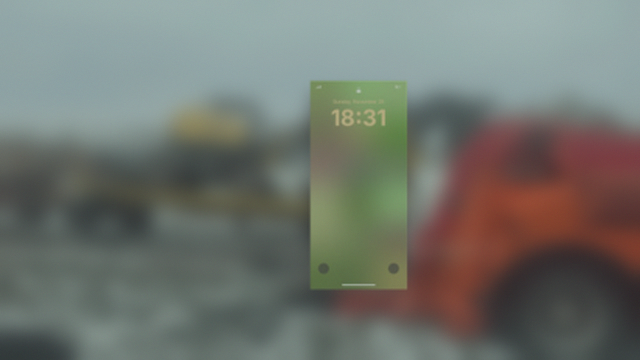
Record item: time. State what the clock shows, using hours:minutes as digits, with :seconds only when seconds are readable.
18:31
